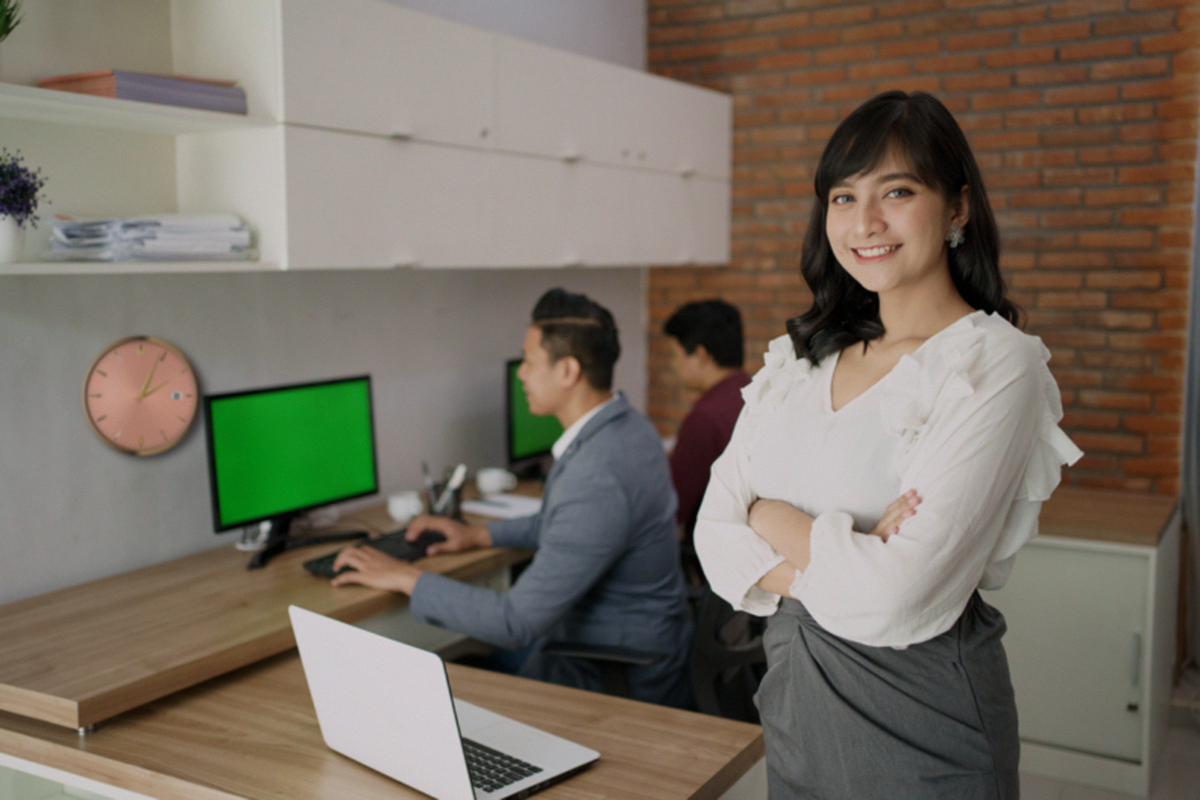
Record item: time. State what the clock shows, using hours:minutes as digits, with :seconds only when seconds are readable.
2:04
